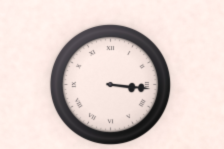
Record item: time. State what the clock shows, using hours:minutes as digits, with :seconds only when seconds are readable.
3:16
